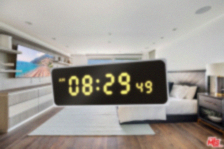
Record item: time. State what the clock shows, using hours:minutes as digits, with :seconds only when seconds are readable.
8:29:49
